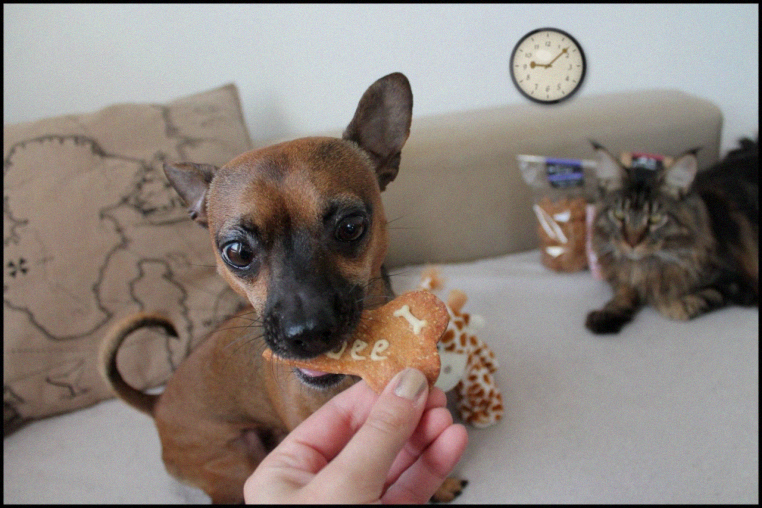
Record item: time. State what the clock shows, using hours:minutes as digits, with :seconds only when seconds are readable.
9:08
